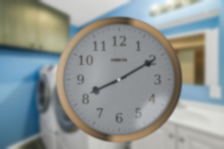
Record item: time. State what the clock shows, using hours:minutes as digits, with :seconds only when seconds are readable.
8:10
